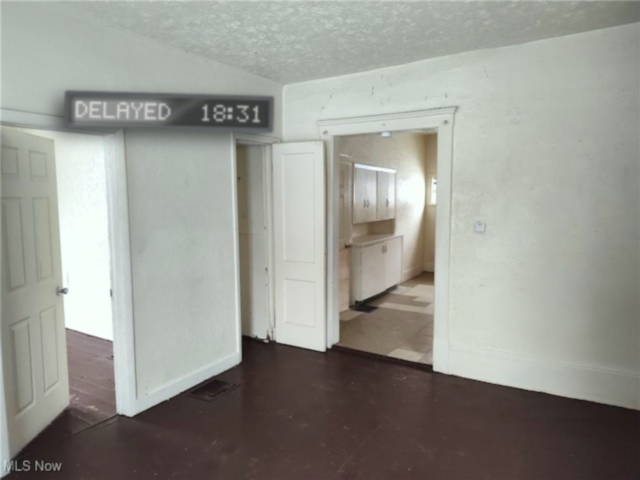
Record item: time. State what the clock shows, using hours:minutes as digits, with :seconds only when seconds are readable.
18:31
